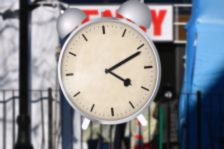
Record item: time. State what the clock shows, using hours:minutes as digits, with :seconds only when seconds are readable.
4:11
